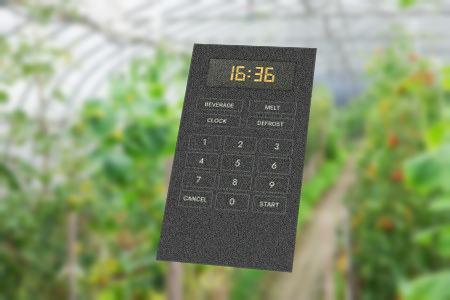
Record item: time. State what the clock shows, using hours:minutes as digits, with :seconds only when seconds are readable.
16:36
